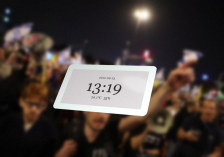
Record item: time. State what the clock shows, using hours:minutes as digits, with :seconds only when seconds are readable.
13:19
